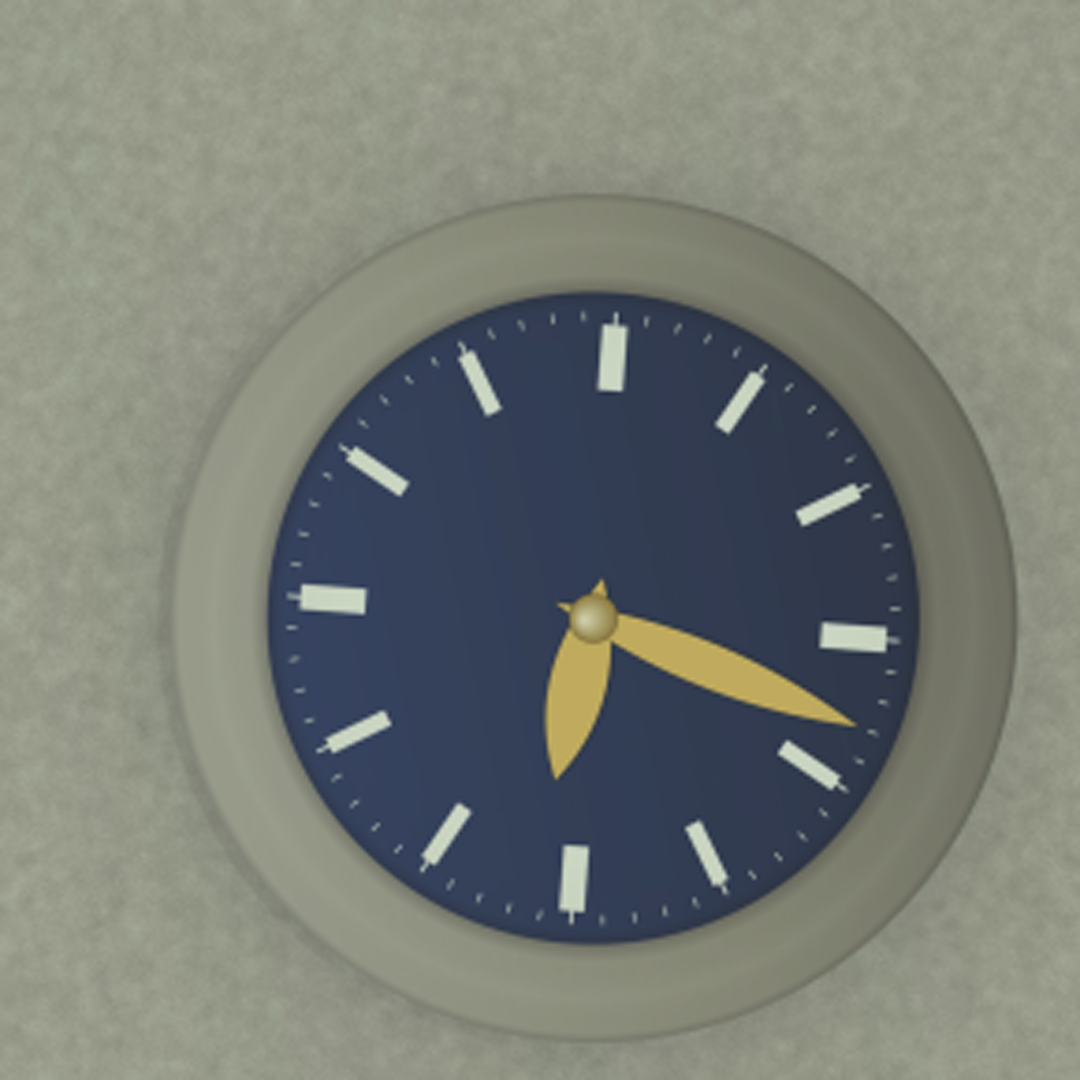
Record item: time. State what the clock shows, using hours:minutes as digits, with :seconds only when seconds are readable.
6:18
